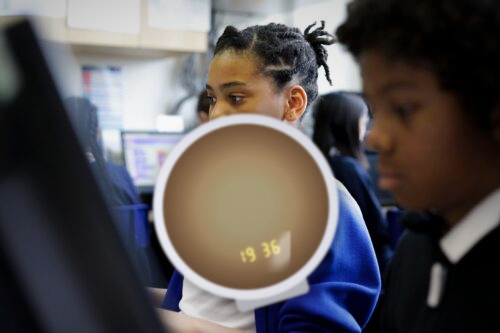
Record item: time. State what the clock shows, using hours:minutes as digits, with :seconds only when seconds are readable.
19:36
